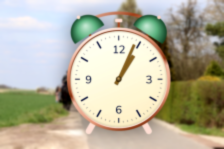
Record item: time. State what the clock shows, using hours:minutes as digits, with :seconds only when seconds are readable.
1:04
